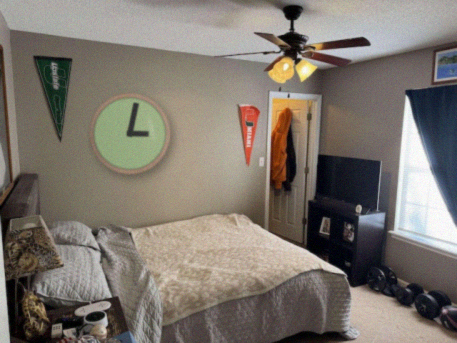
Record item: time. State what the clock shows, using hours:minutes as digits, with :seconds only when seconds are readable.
3:02
